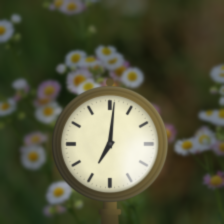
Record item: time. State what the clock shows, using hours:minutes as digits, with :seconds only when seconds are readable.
7:01
